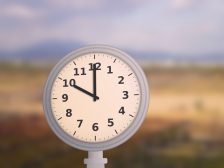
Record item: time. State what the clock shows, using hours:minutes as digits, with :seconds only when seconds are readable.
10:00
